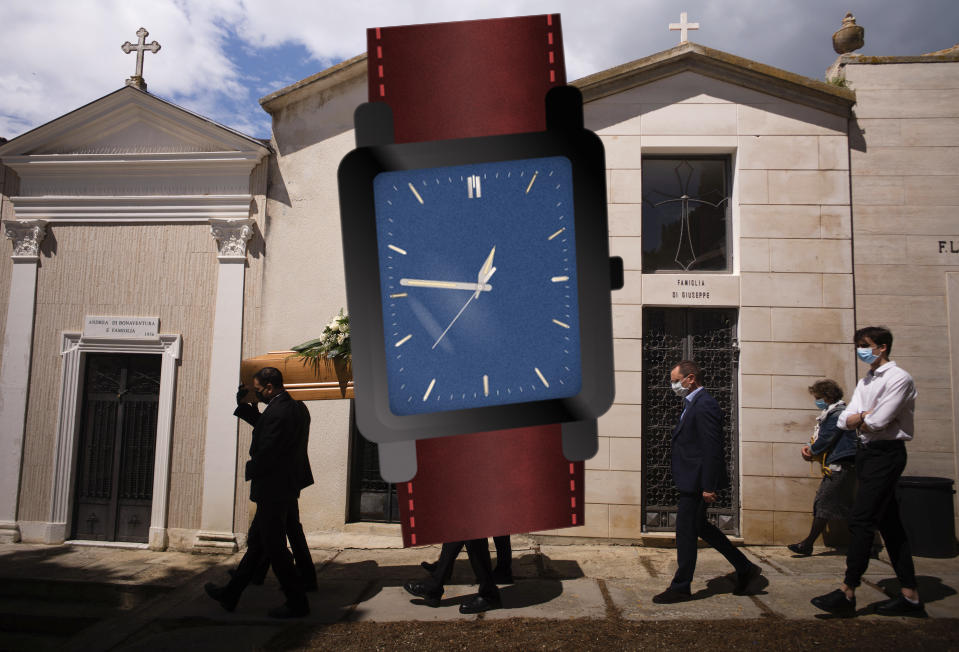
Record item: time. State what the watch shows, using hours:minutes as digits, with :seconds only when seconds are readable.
12:46:37
